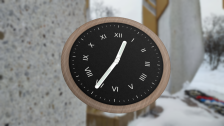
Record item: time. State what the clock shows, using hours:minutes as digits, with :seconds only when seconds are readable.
12:35
